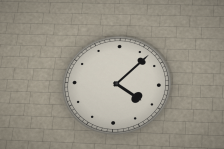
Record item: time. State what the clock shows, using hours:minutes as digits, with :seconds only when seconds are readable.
4:07
